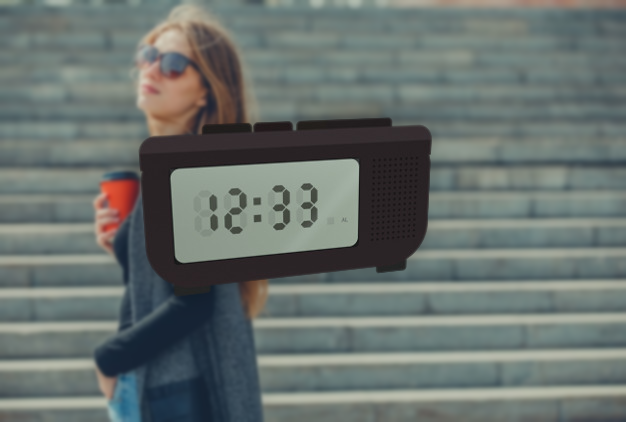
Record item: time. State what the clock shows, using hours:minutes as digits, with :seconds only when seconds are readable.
12:33
